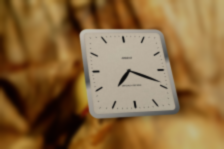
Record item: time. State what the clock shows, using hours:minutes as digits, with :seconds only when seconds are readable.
7:19
